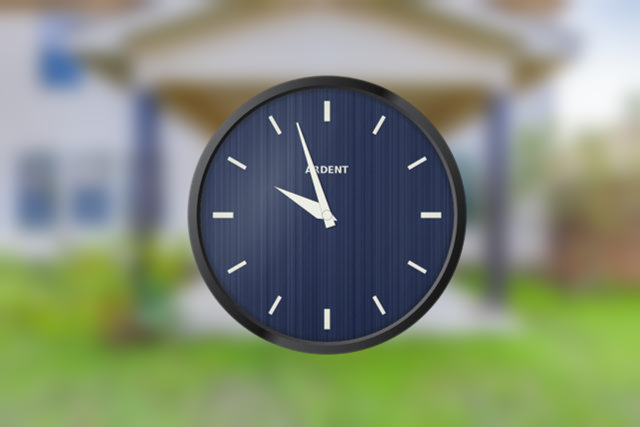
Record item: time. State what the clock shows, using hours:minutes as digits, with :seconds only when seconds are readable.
9:57
